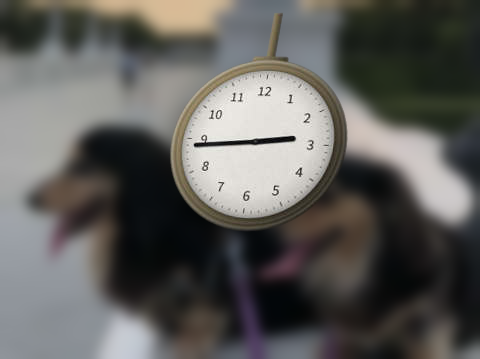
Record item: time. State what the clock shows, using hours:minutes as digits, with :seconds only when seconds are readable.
2:44
